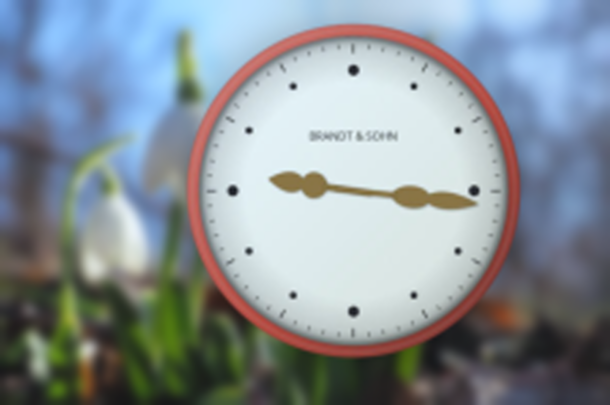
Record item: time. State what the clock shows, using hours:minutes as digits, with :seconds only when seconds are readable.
9:16
